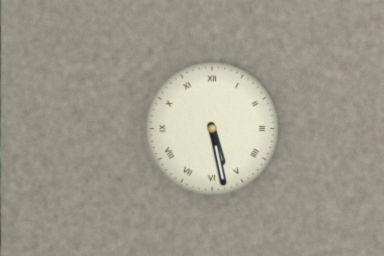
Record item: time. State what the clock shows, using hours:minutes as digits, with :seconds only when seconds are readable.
5:28
